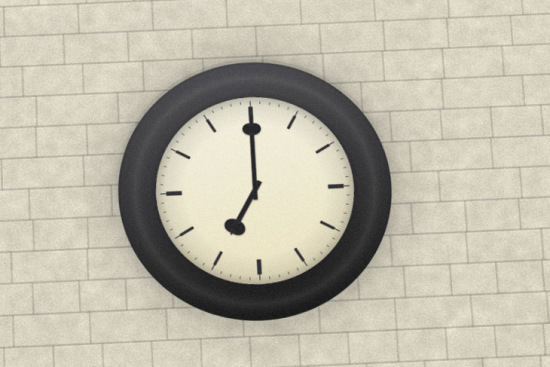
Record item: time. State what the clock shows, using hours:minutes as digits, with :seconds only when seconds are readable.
7:00
